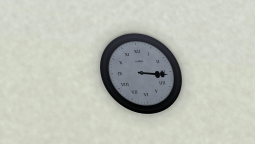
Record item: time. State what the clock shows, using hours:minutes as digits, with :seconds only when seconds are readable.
3:16
